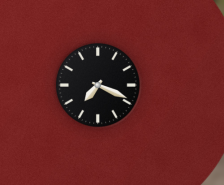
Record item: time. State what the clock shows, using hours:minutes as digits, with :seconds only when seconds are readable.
7:19
